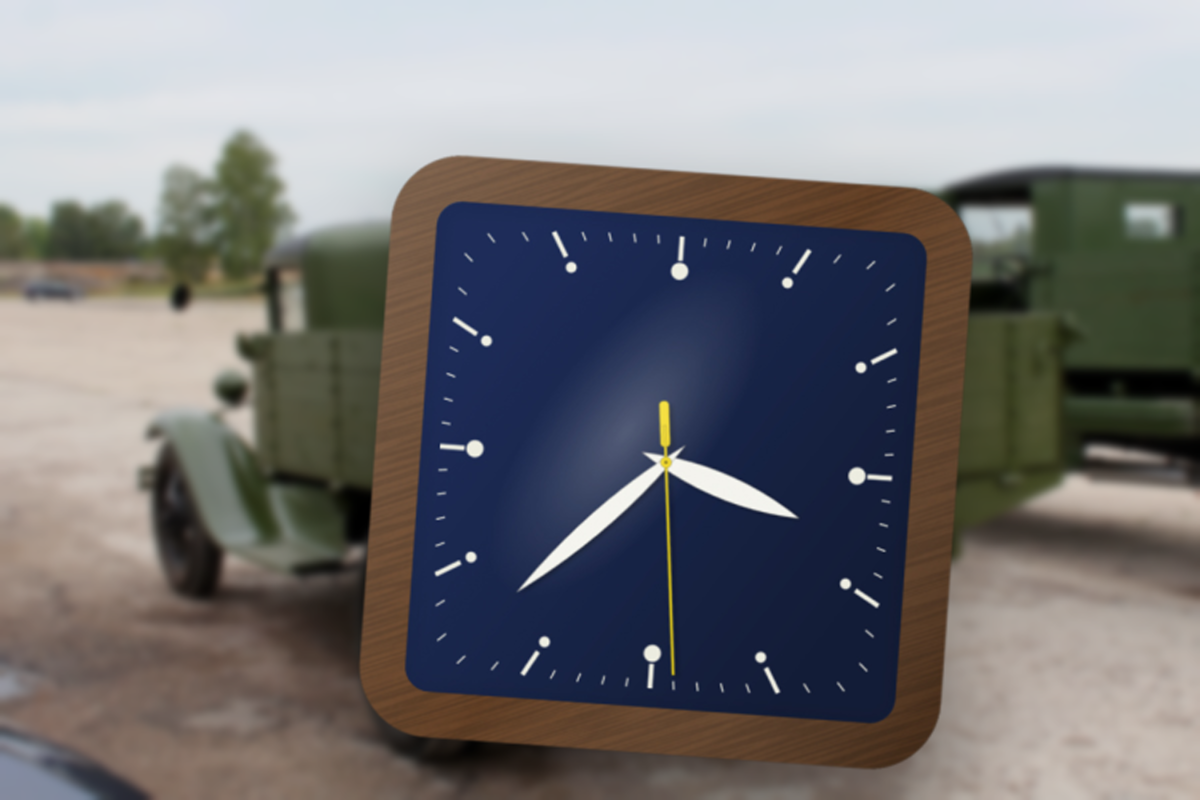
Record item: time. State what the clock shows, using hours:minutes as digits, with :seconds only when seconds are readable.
3:37:29
